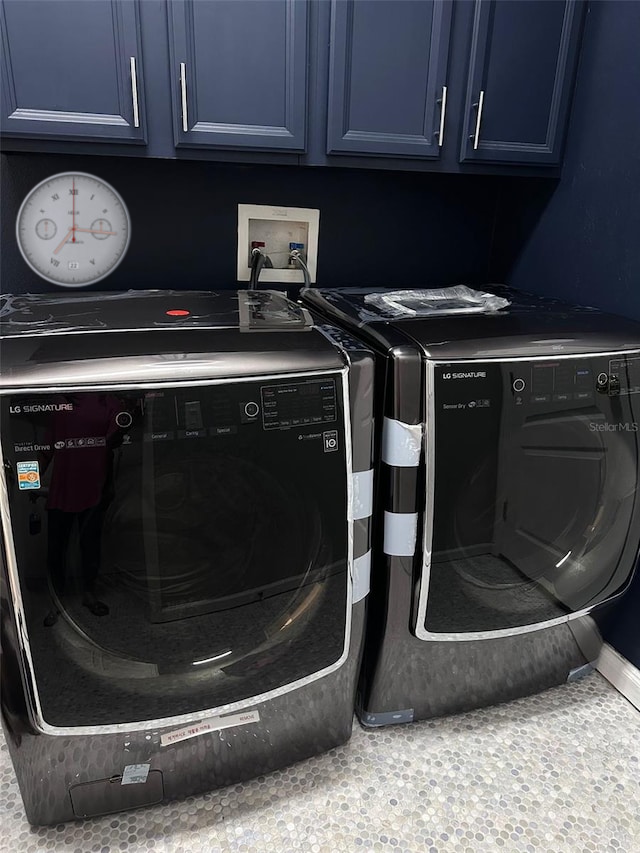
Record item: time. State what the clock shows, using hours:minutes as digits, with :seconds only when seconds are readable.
7:16
